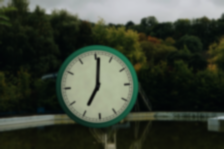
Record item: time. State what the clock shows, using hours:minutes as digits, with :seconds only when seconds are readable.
7:01
